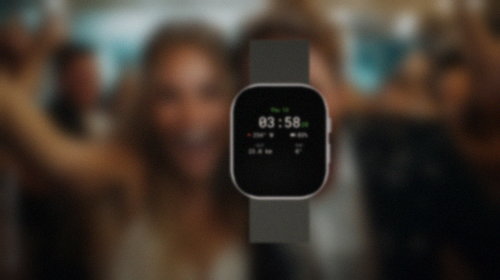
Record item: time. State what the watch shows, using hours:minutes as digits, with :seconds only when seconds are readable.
3:58
